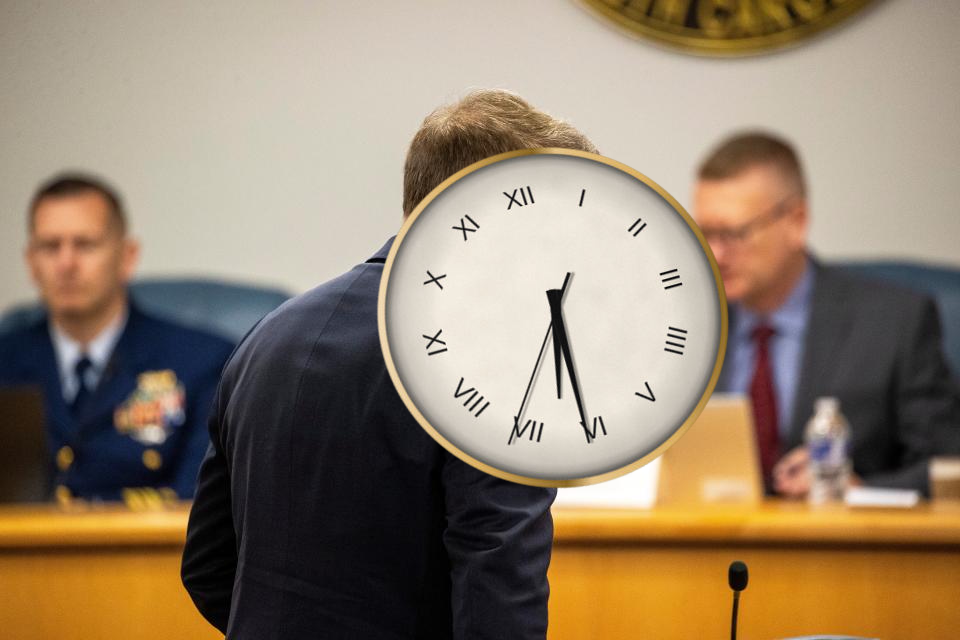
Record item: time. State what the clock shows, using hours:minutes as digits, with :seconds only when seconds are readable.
6:30:36
